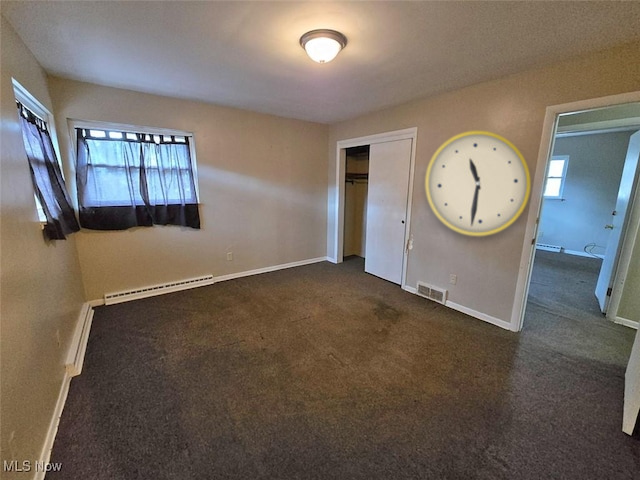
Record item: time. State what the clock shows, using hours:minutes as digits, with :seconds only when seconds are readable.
11:32
